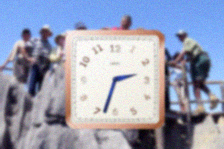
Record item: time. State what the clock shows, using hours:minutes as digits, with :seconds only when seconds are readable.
2:33
